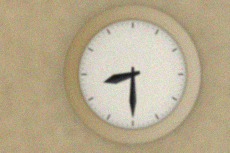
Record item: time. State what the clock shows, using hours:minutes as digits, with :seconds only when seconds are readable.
8:30
